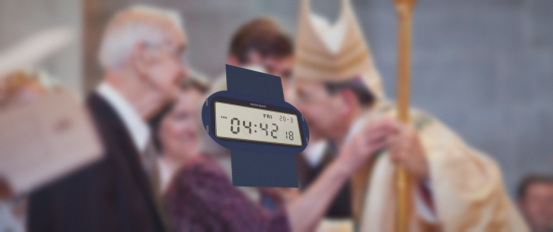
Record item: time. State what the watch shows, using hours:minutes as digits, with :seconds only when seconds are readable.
4:42:18
